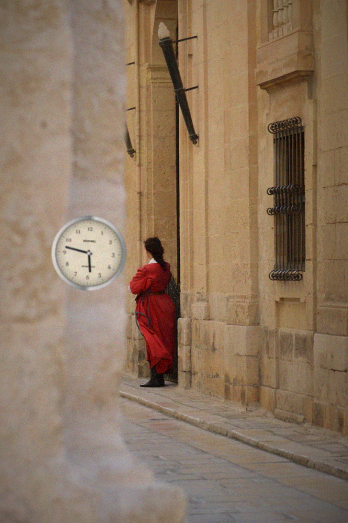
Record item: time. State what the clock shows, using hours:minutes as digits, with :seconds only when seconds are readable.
5:47
